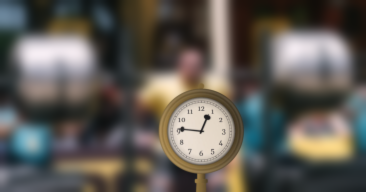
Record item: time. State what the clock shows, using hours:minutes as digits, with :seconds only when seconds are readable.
12:46
